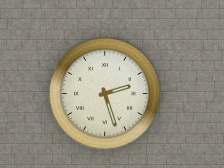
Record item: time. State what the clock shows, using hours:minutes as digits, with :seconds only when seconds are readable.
2:27
